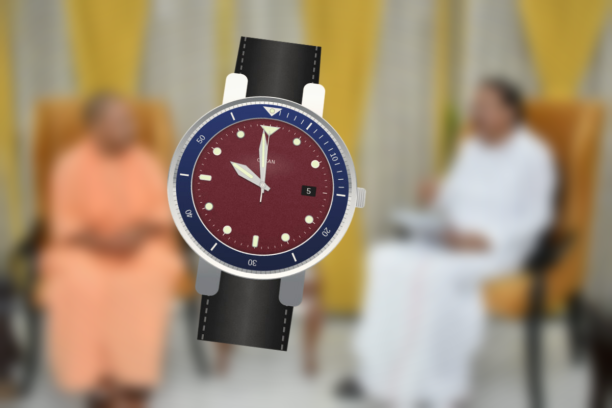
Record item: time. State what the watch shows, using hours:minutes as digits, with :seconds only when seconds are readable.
9:59:00
